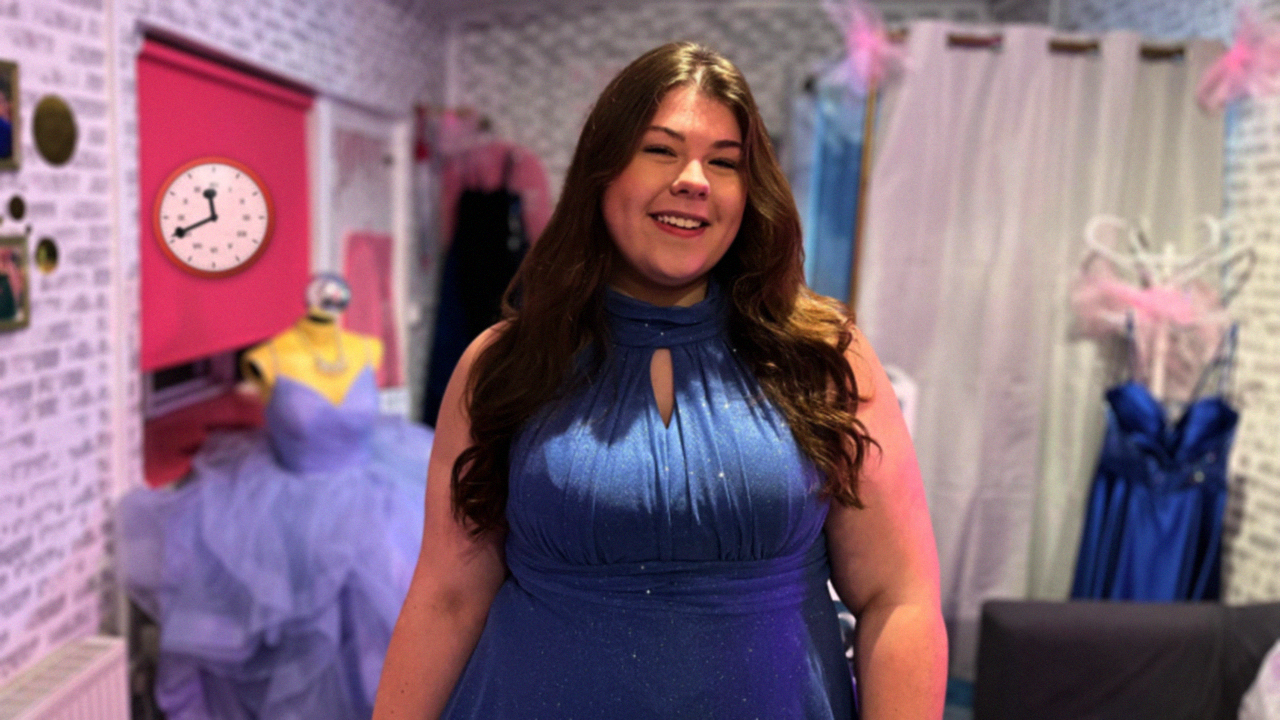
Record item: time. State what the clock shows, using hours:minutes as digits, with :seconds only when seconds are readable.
11:41
